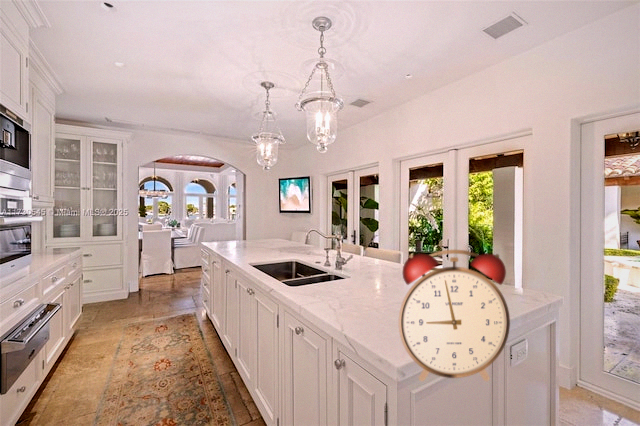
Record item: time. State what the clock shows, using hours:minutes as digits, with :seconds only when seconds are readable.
8:58
